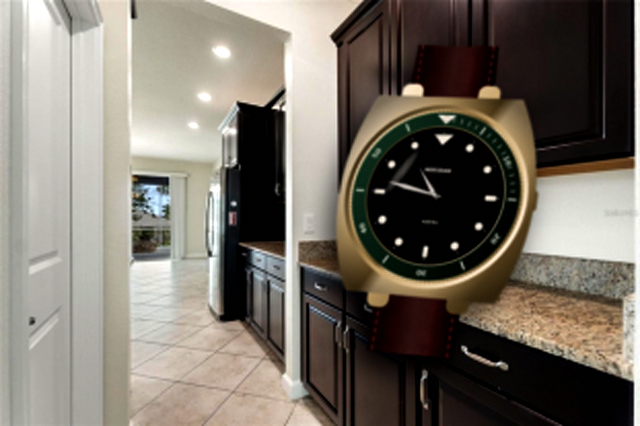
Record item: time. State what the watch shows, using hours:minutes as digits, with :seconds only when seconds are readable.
10:47
